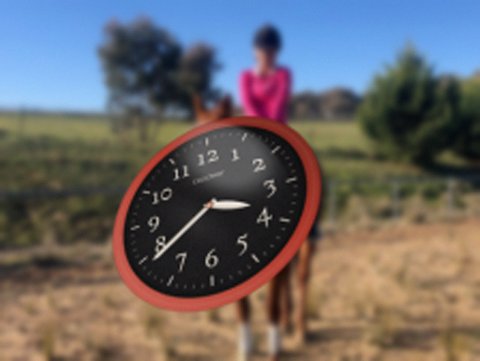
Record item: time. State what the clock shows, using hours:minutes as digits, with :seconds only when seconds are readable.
3:39
